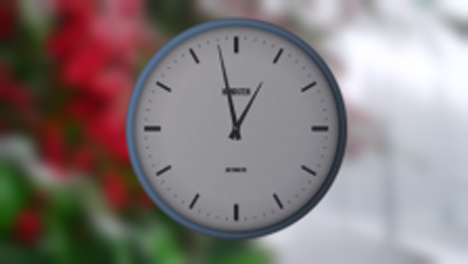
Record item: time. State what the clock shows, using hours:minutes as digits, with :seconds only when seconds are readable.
12:58
